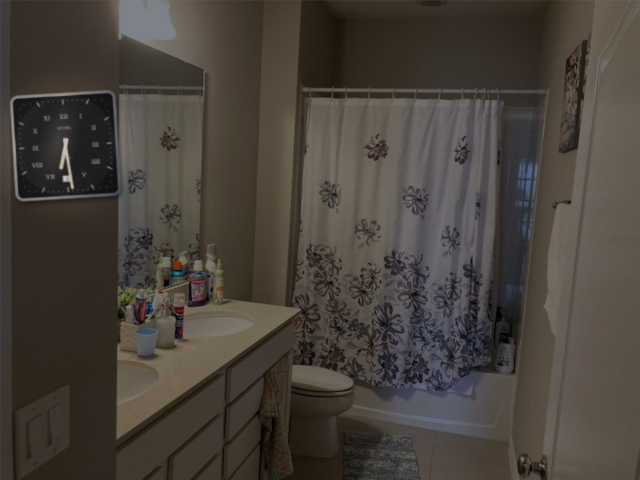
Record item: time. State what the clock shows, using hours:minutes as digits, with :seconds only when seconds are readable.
6:29
